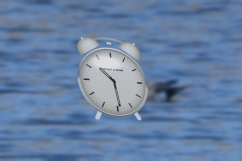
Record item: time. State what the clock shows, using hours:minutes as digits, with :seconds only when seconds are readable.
10:29
